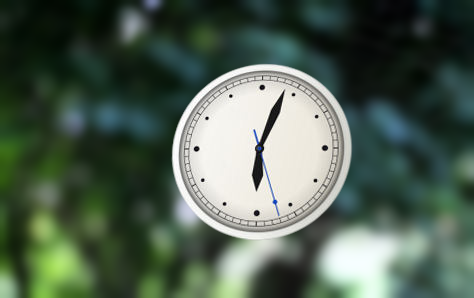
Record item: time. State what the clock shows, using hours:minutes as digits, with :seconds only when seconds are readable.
6:03:27
